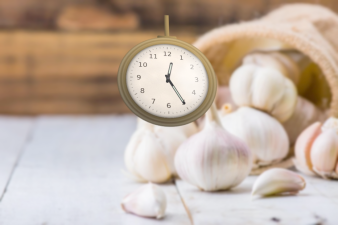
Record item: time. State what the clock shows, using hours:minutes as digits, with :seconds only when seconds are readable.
12:25
